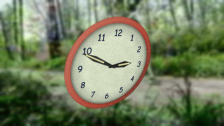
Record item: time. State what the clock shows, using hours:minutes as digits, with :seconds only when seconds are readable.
2:49
